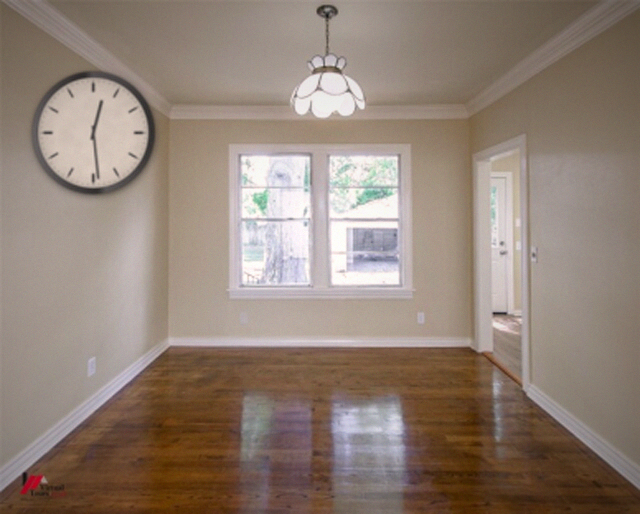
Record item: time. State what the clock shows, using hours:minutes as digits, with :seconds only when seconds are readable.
12:29
